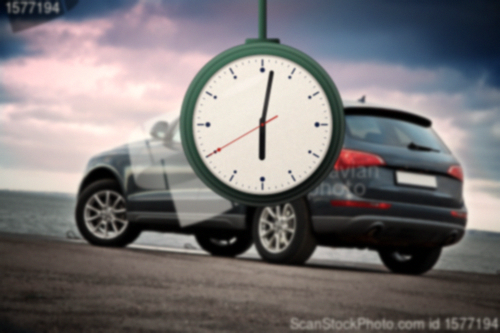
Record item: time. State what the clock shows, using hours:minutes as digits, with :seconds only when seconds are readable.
6:01:40
